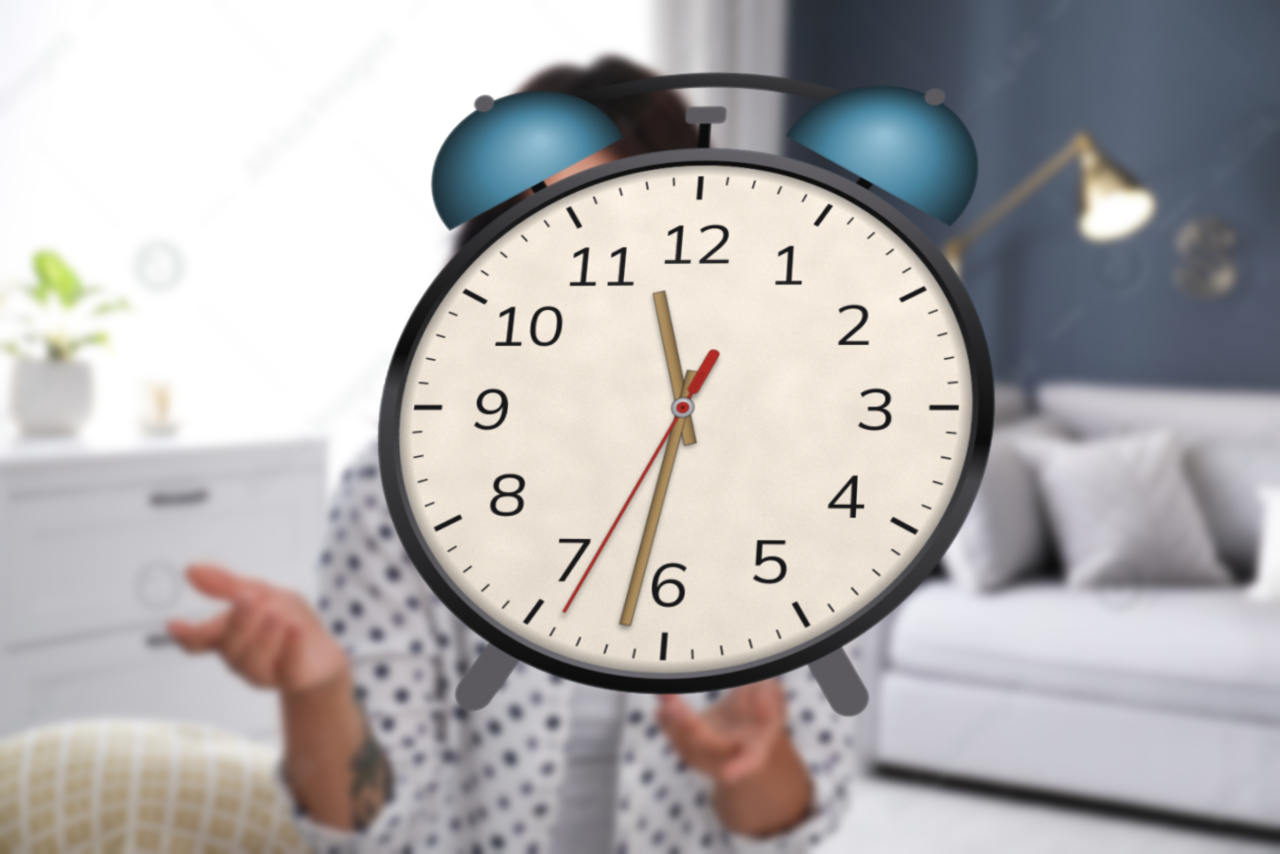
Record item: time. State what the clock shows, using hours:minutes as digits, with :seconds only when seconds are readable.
11:31:34
